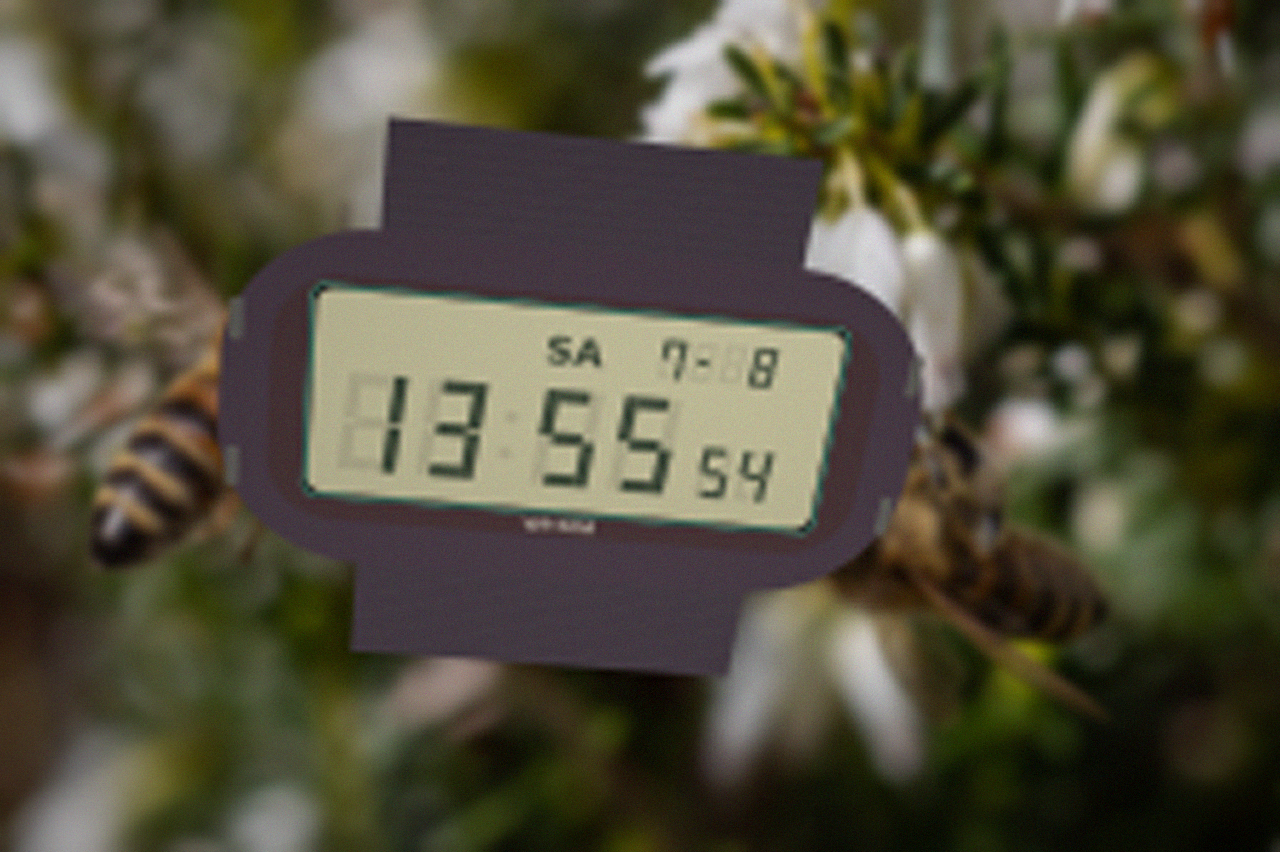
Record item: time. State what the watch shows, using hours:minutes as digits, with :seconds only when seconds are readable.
13:55:54
